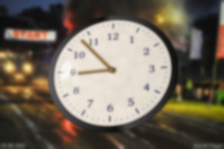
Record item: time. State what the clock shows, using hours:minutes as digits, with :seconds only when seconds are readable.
8:53
